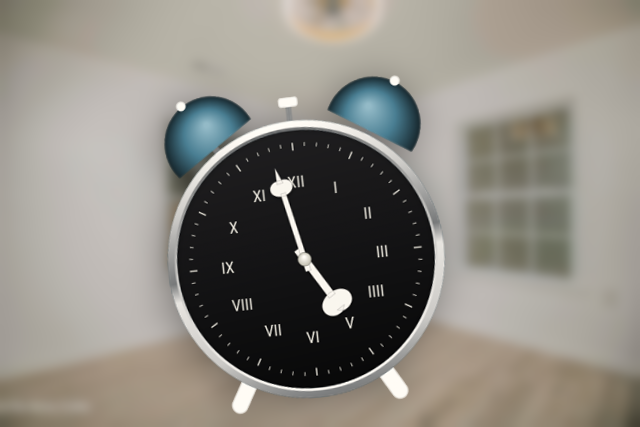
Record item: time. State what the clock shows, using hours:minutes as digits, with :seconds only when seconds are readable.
4:58
